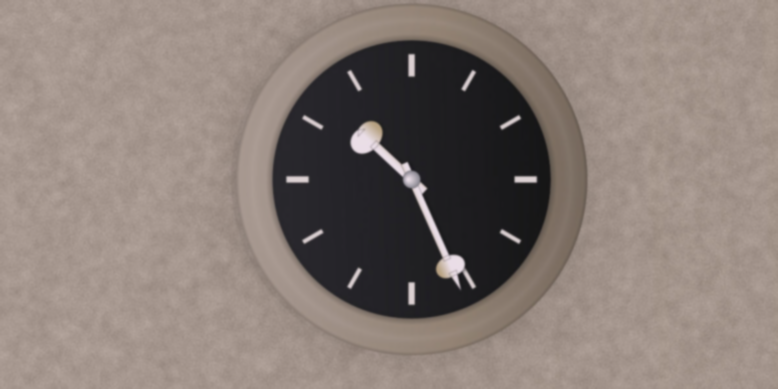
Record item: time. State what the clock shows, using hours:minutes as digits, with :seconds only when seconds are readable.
10:26
